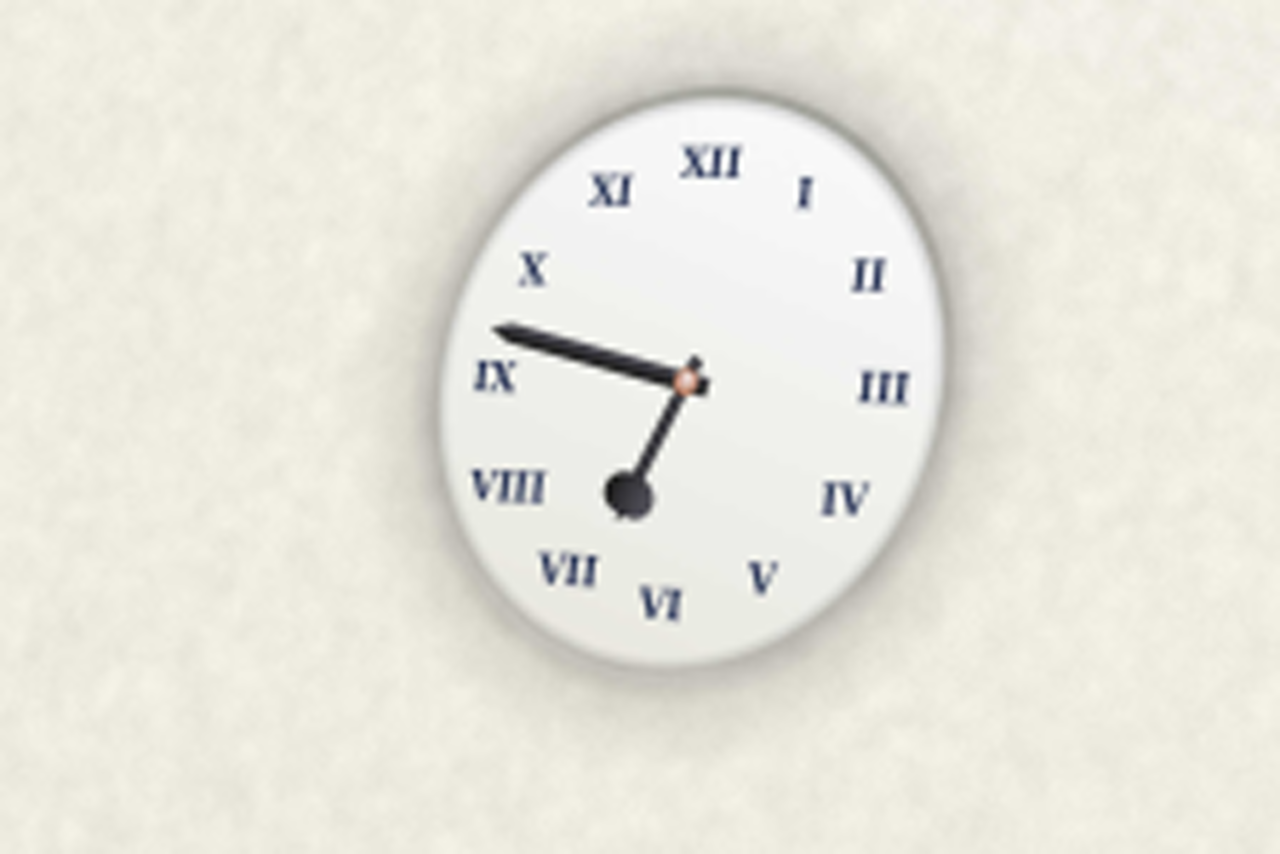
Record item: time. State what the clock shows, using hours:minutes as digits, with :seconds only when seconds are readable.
6:47
